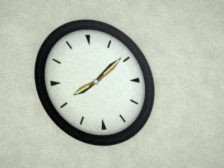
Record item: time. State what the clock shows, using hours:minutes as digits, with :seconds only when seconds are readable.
8:09
